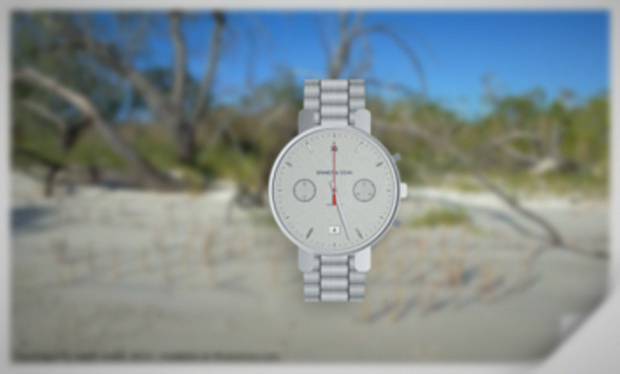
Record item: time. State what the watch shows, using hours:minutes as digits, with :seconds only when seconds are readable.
5:27
